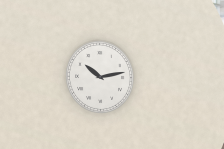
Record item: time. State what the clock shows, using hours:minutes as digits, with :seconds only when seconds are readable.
10:13
